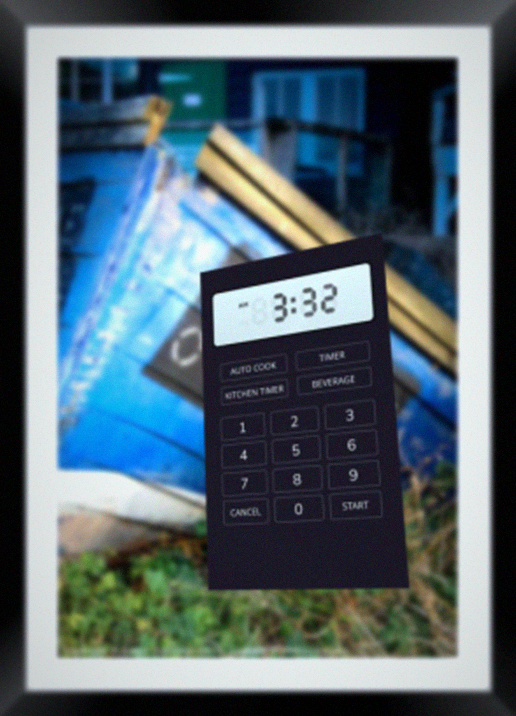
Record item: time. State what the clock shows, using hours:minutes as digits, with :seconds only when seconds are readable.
3:32
